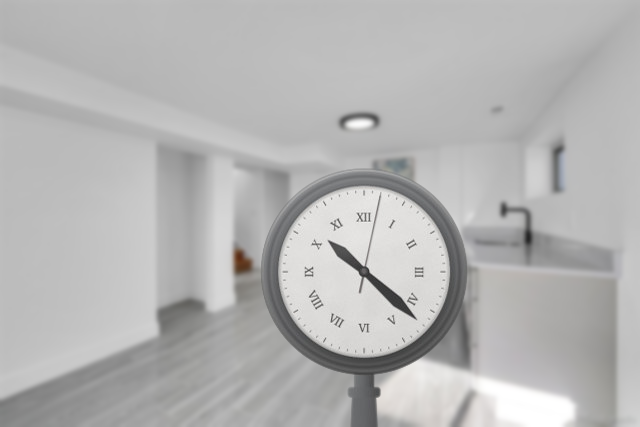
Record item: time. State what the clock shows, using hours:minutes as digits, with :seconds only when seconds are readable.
10:22:02
